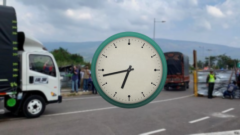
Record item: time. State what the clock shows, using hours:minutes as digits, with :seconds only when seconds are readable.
6:43
